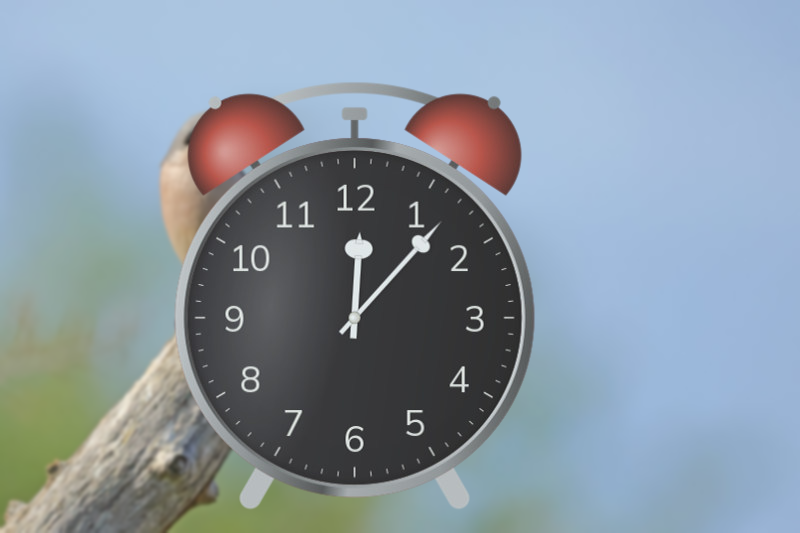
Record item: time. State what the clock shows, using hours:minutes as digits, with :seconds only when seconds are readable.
12:07
